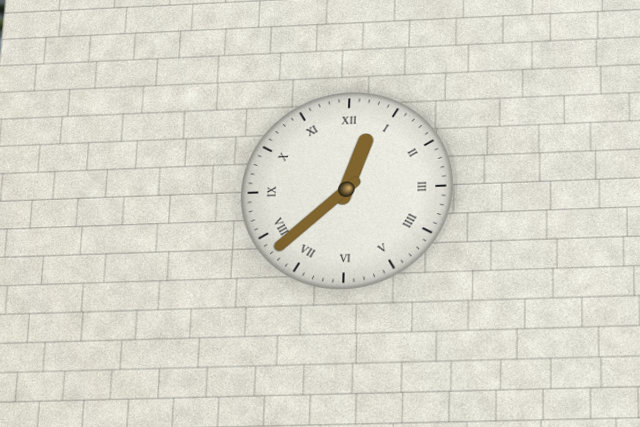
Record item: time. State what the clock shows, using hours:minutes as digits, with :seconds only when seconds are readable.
12:38
